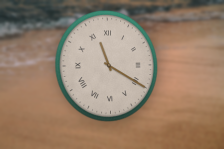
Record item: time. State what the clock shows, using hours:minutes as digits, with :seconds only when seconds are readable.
11:20
